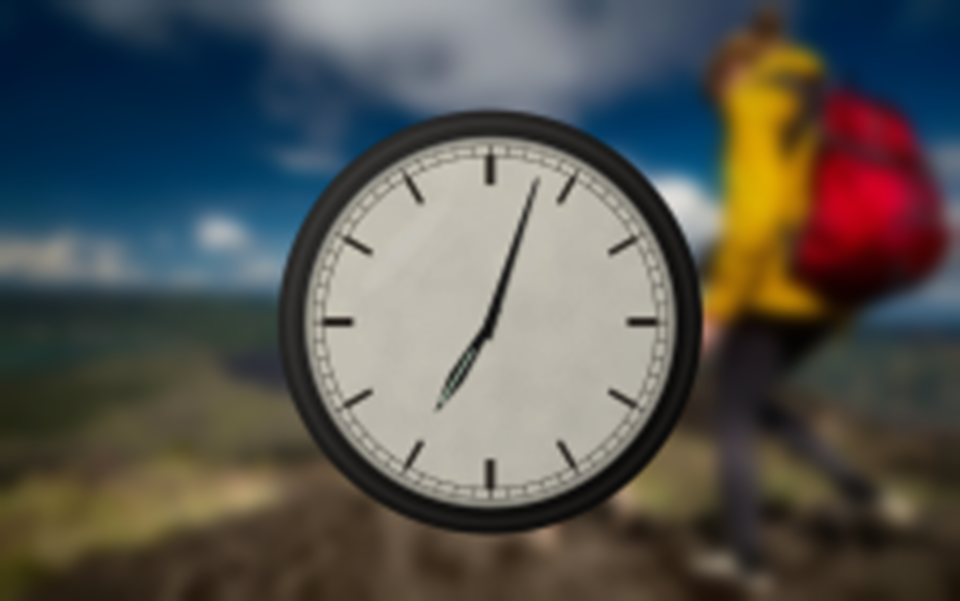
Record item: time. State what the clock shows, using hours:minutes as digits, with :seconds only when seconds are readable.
7:03
